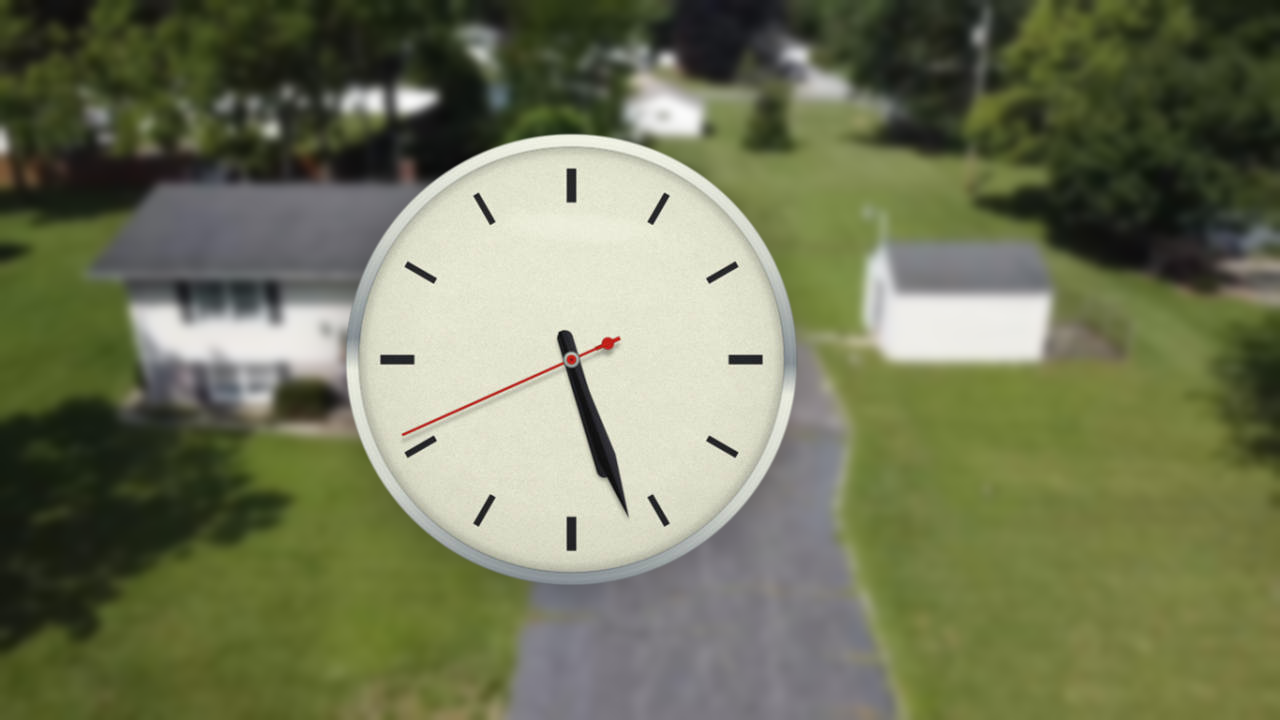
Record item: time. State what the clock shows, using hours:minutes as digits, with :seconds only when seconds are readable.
5:26:41
